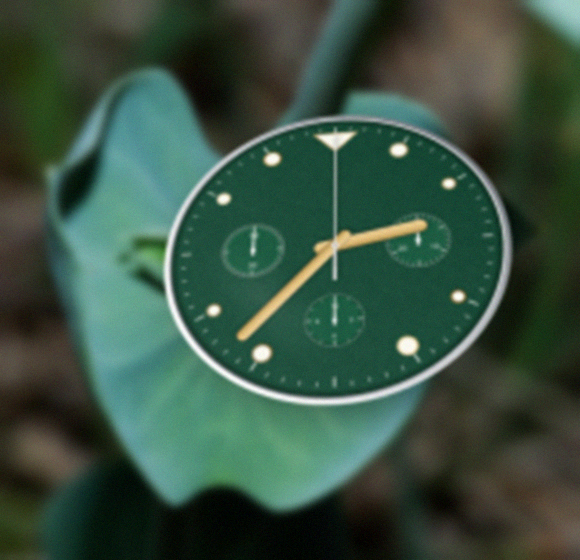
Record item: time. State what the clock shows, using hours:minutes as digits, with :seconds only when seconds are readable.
2:37
